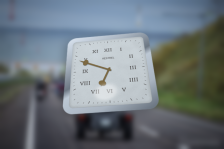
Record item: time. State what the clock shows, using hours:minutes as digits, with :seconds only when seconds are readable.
6:49
